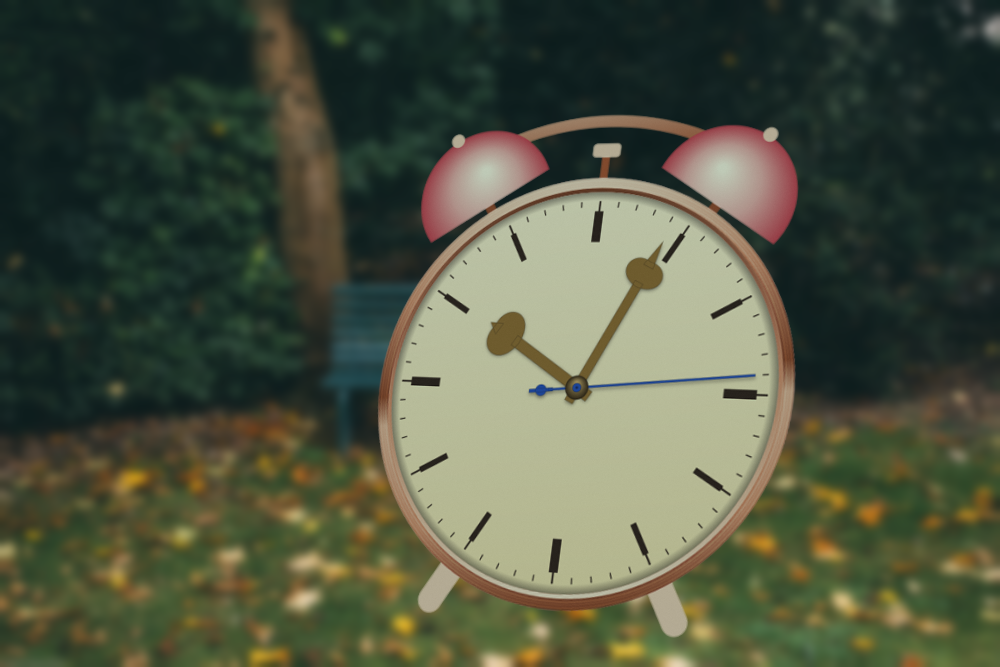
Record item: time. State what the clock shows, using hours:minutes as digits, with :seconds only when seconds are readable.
10:04:14
